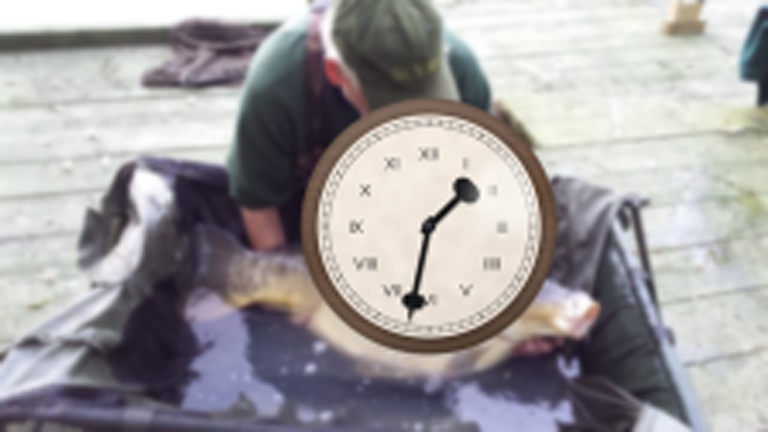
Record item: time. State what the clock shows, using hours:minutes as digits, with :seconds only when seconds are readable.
1:32
